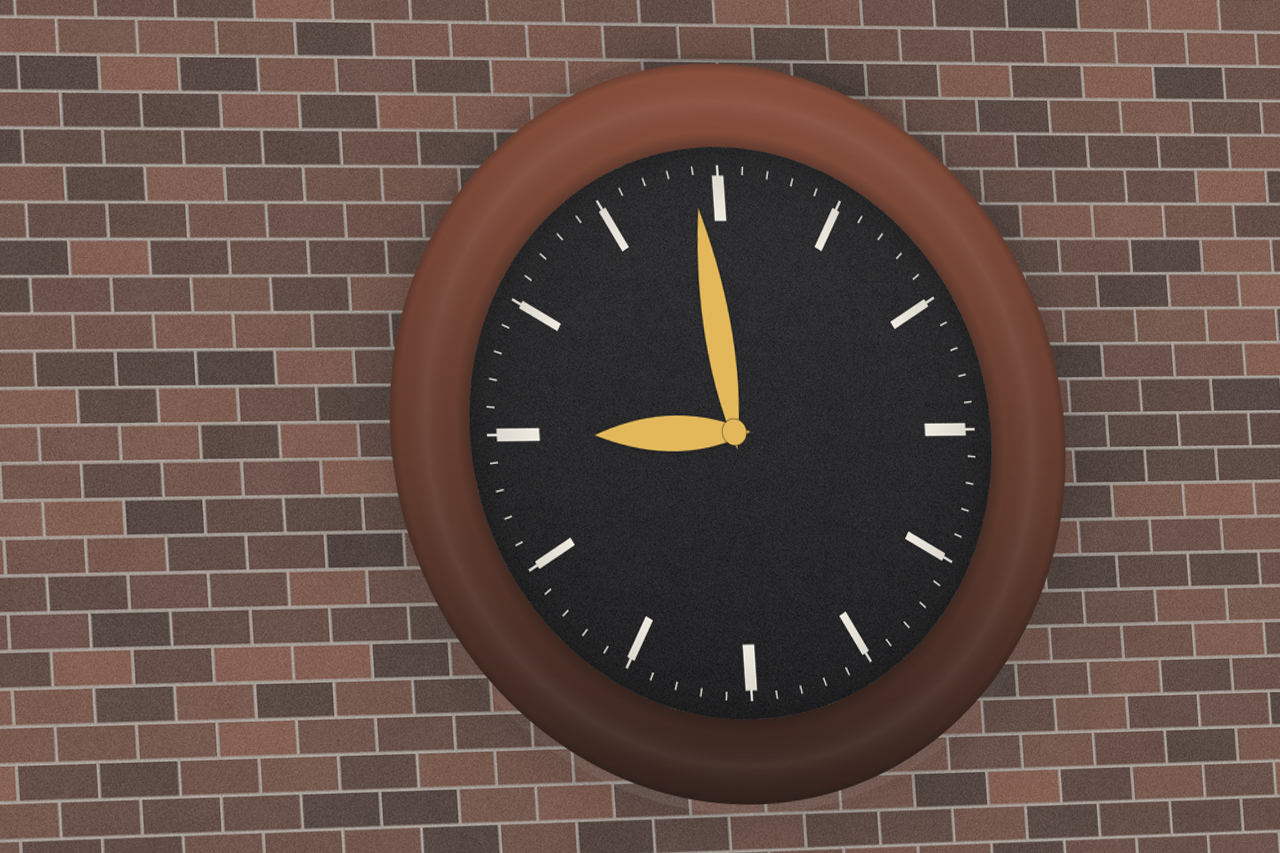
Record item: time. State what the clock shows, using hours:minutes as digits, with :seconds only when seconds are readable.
8:59
